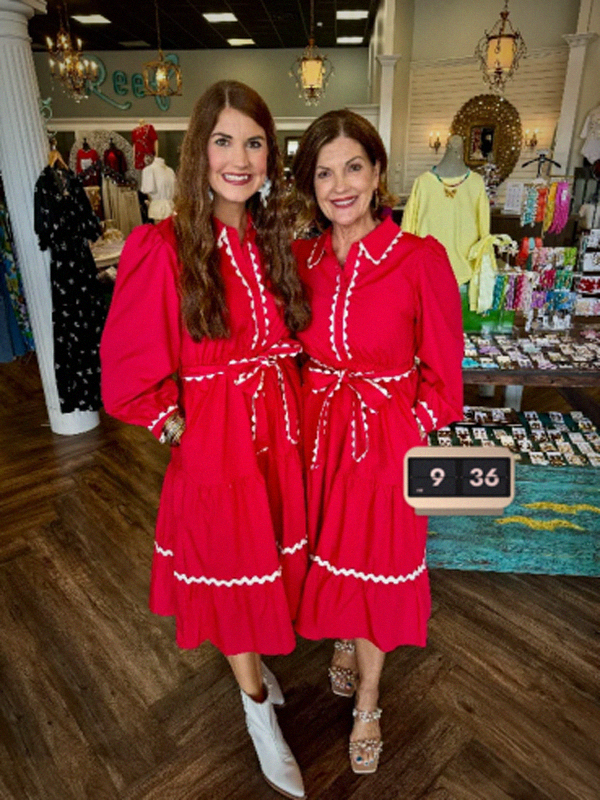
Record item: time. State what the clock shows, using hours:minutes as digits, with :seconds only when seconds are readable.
9:36
